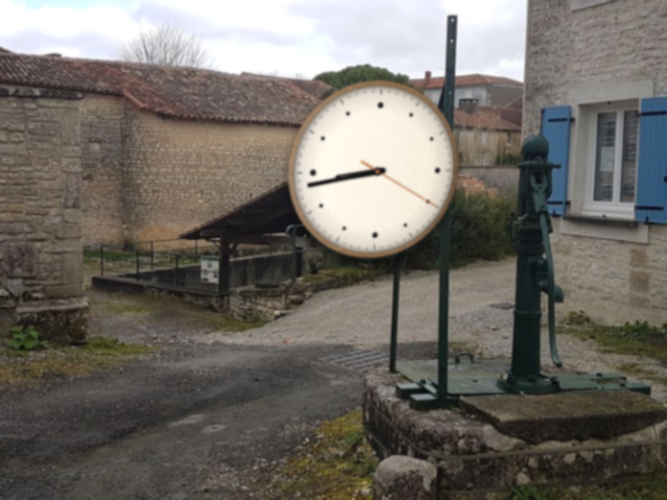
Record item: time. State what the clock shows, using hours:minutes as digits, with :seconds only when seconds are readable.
8:43:20
